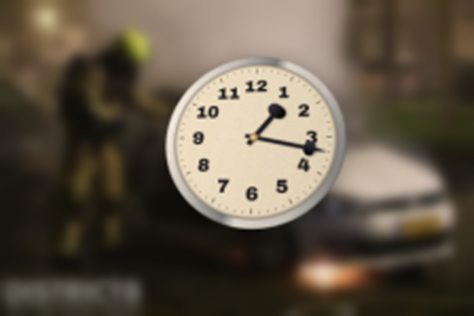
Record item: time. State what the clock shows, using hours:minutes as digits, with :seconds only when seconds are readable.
1:17
